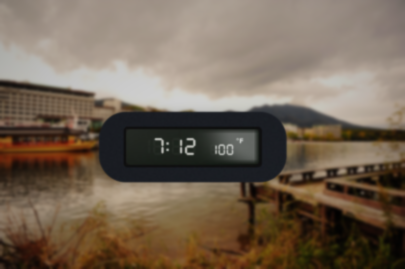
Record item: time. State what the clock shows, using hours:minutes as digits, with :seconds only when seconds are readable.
7:12
